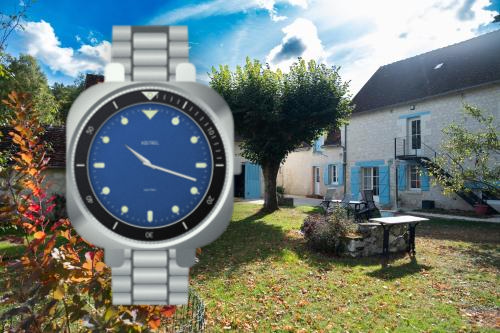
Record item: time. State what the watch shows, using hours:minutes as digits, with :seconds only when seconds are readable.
10:18
